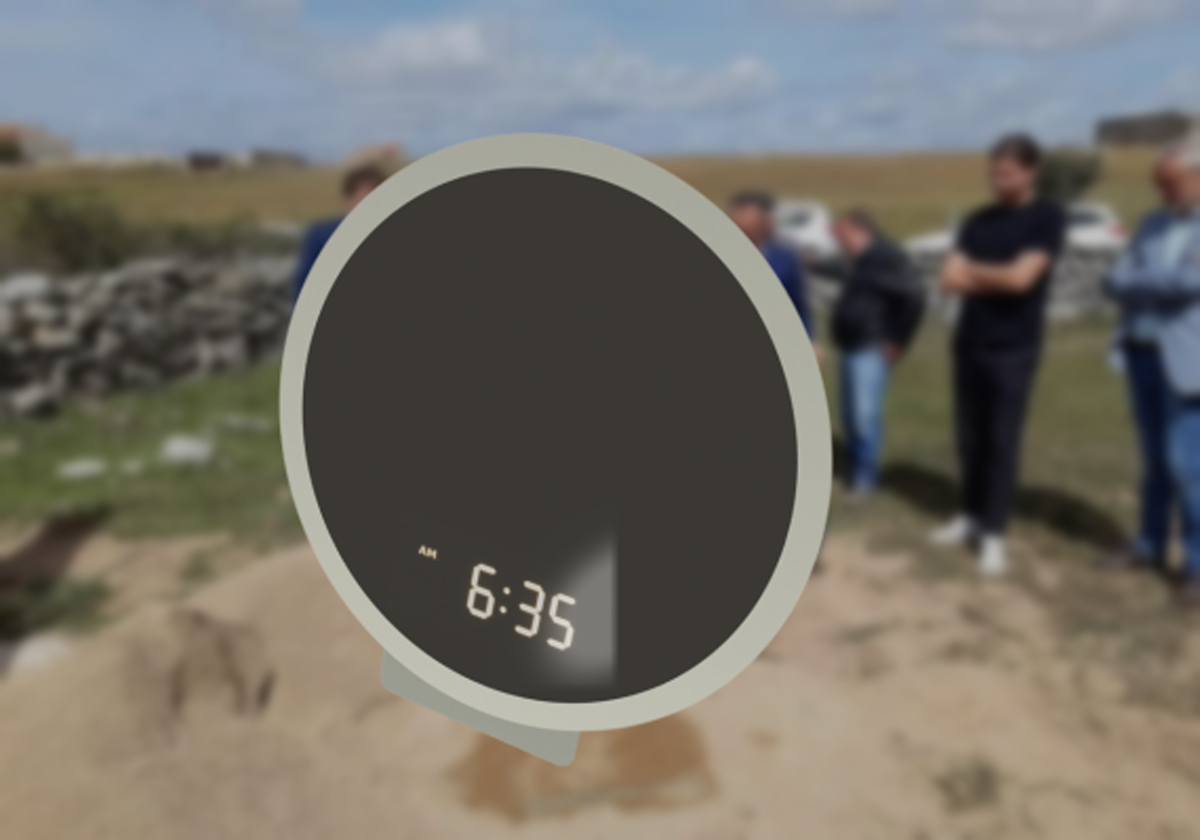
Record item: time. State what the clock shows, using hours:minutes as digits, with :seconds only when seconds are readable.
6:35
